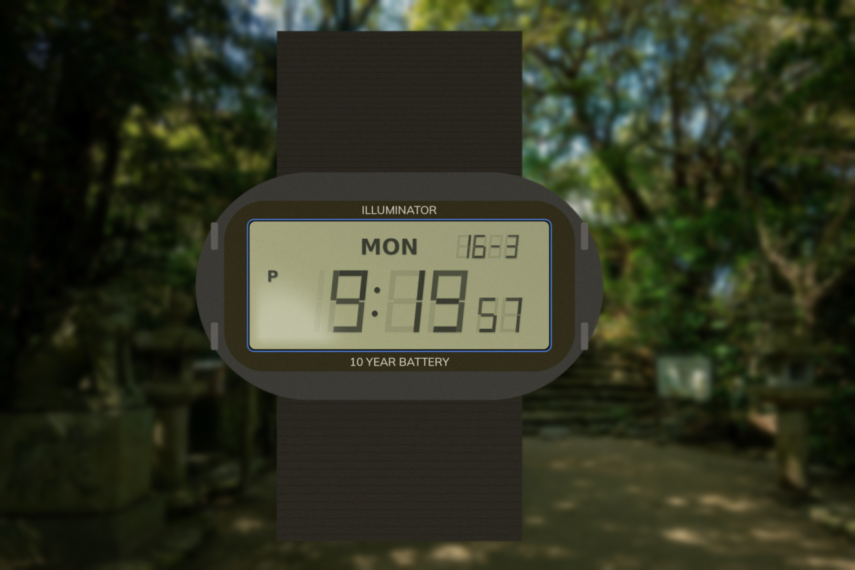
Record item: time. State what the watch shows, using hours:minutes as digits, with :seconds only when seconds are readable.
9:19:57
